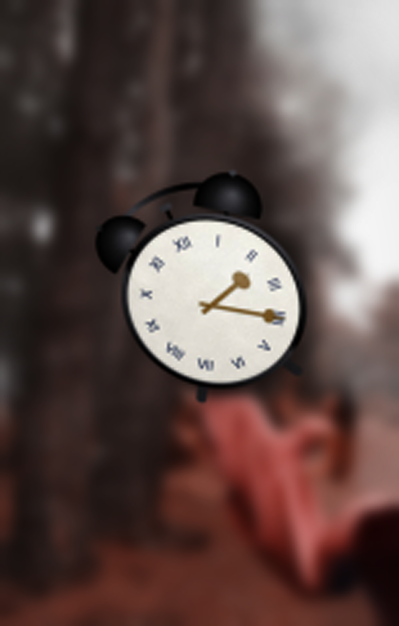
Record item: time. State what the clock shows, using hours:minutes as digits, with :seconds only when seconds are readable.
2:20
